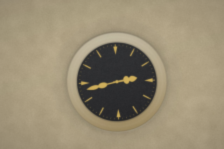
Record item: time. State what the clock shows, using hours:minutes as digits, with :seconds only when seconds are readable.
2:43
